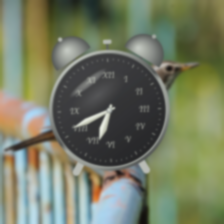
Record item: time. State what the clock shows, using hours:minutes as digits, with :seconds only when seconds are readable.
6:41
